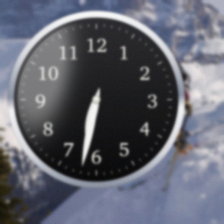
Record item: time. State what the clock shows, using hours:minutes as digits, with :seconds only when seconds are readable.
6:32
